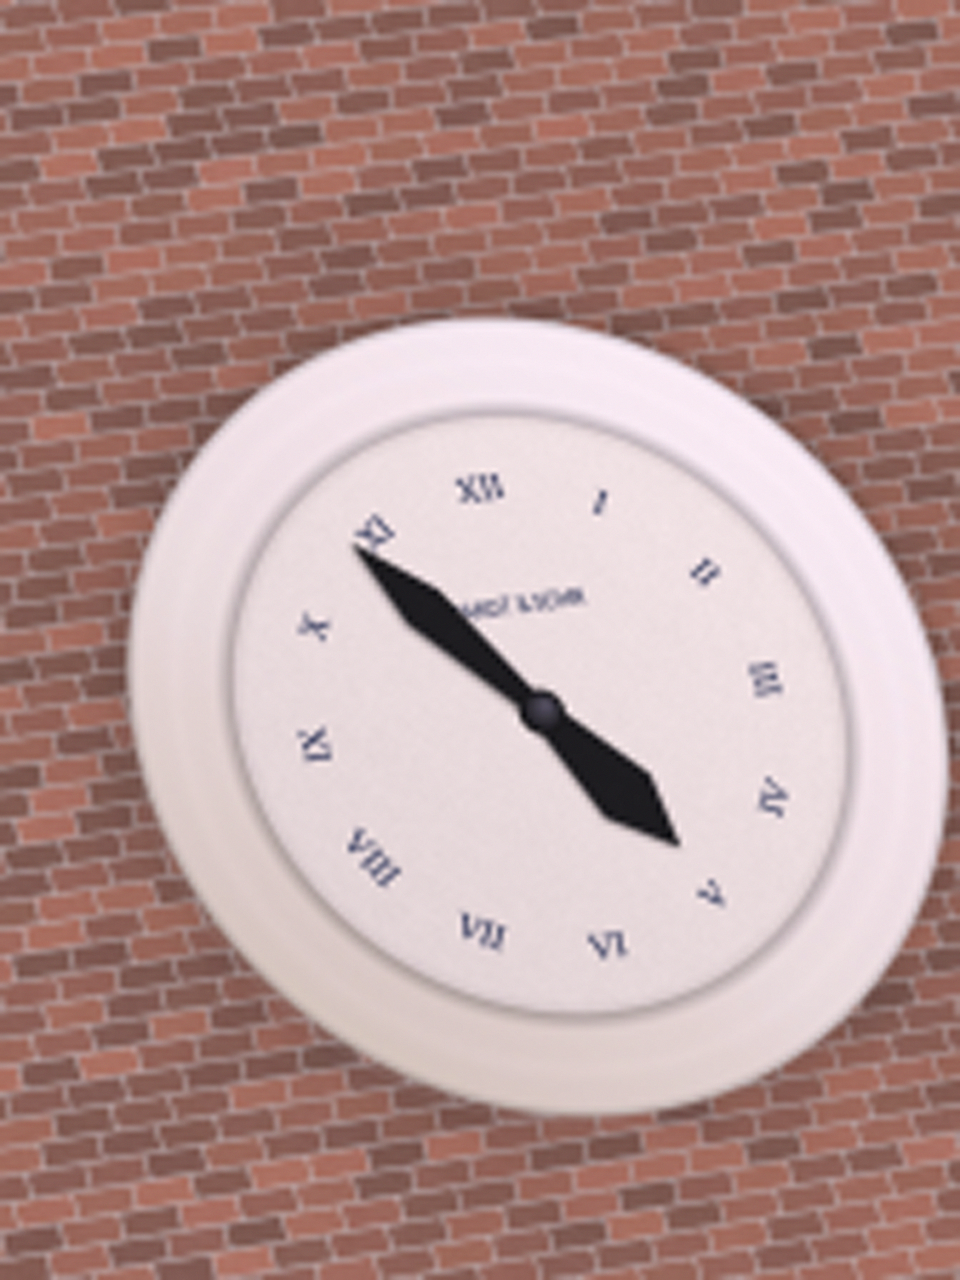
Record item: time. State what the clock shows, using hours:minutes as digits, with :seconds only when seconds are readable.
4:54
